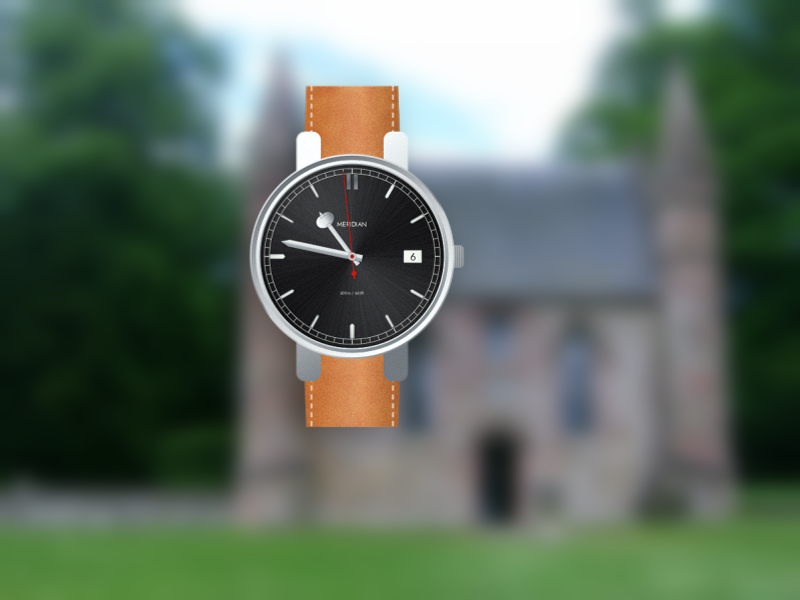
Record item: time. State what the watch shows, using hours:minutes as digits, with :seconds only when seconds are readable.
10:46:59
